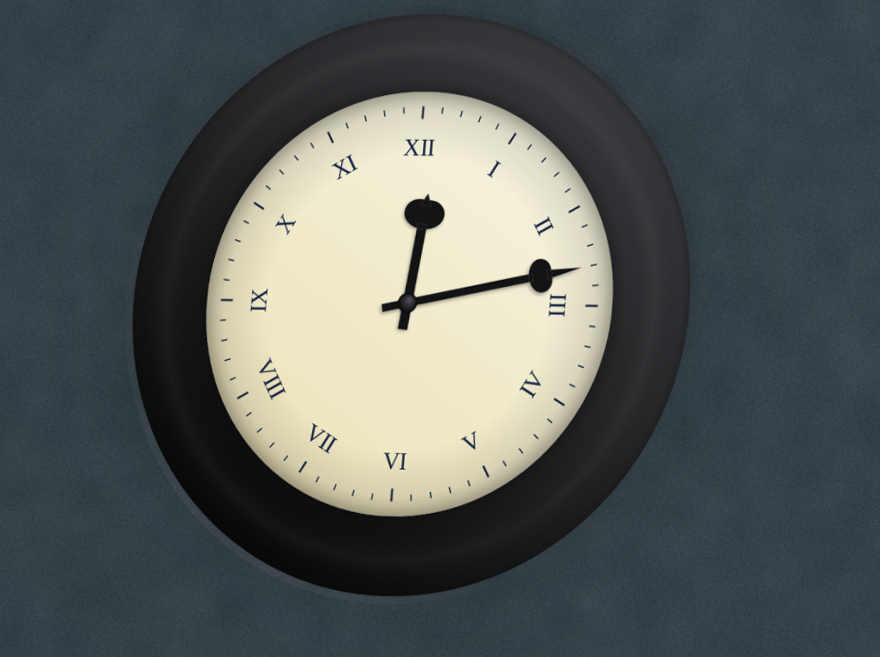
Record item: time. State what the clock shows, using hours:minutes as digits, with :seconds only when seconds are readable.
12:13
